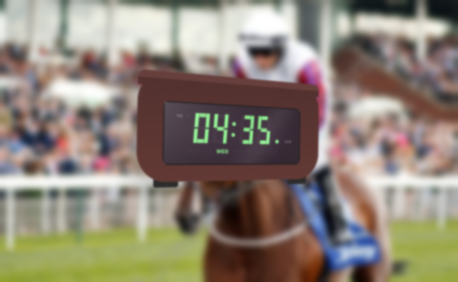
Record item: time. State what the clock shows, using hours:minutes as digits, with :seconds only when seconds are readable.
4:35
